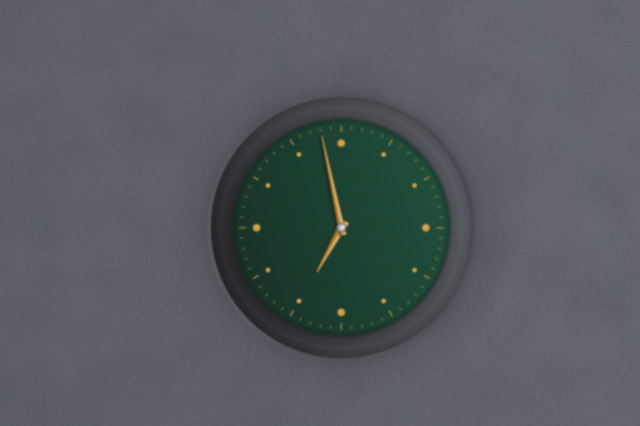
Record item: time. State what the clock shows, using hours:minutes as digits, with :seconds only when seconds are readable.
6:58
